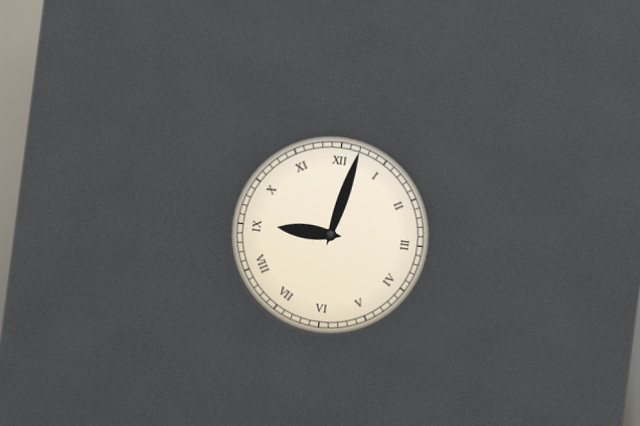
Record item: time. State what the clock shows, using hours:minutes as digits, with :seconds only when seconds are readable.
9:02
